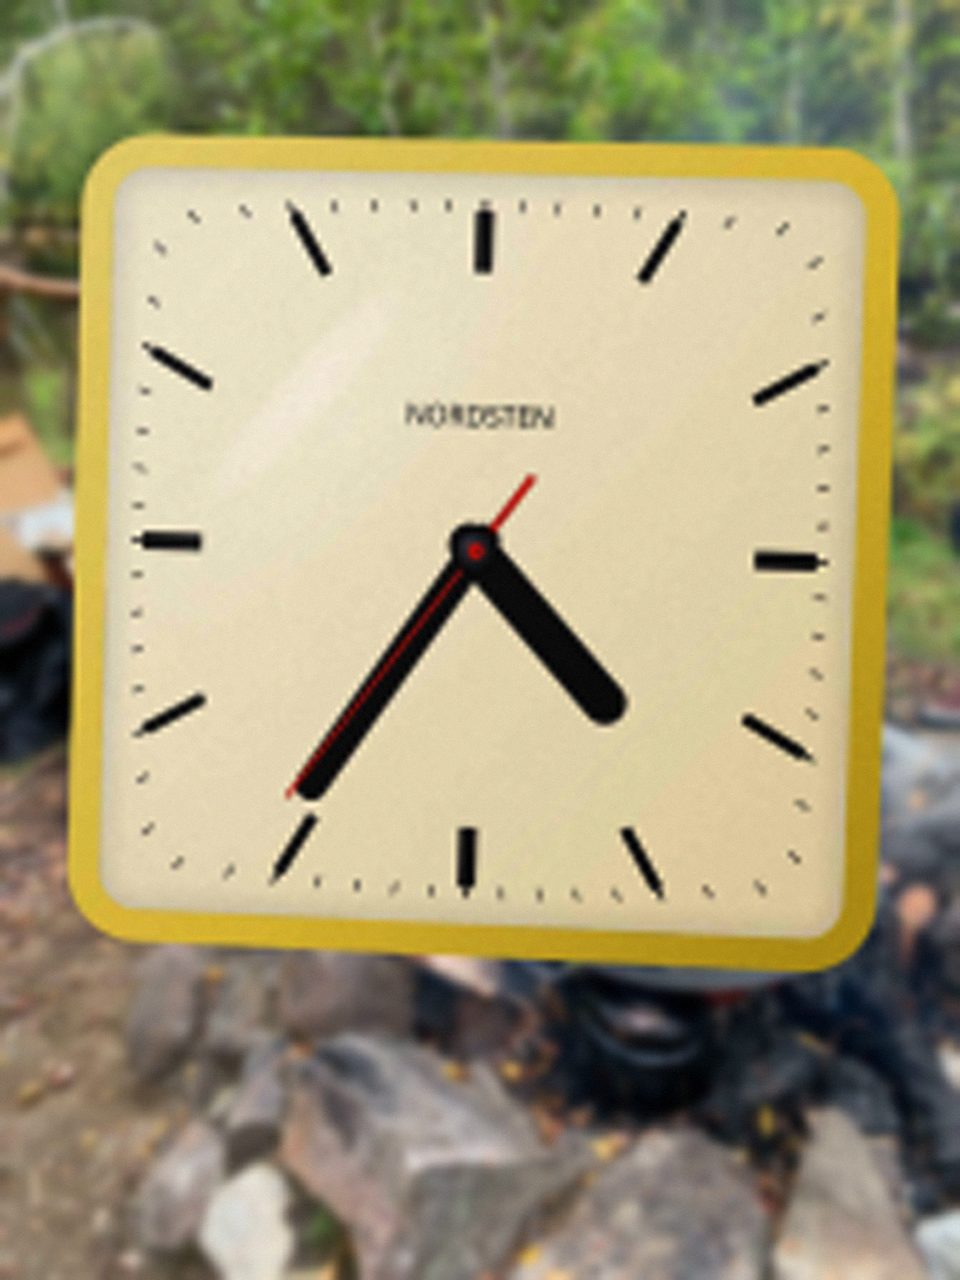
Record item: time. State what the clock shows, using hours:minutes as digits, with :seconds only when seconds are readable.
4:35:36
